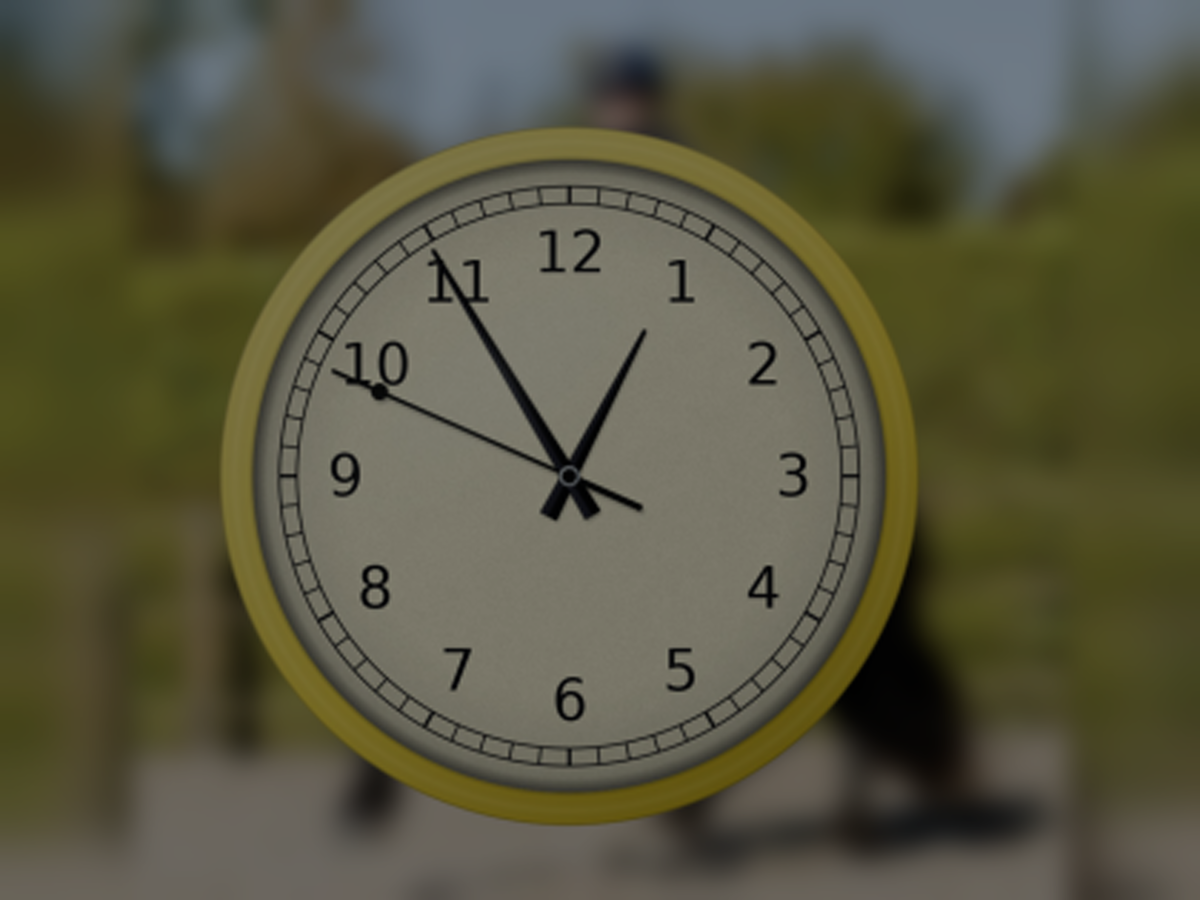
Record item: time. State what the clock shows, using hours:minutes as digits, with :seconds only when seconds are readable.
12:54:49
